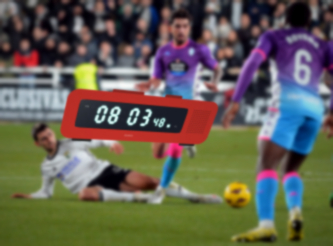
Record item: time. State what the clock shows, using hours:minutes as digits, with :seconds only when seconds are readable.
8:03
